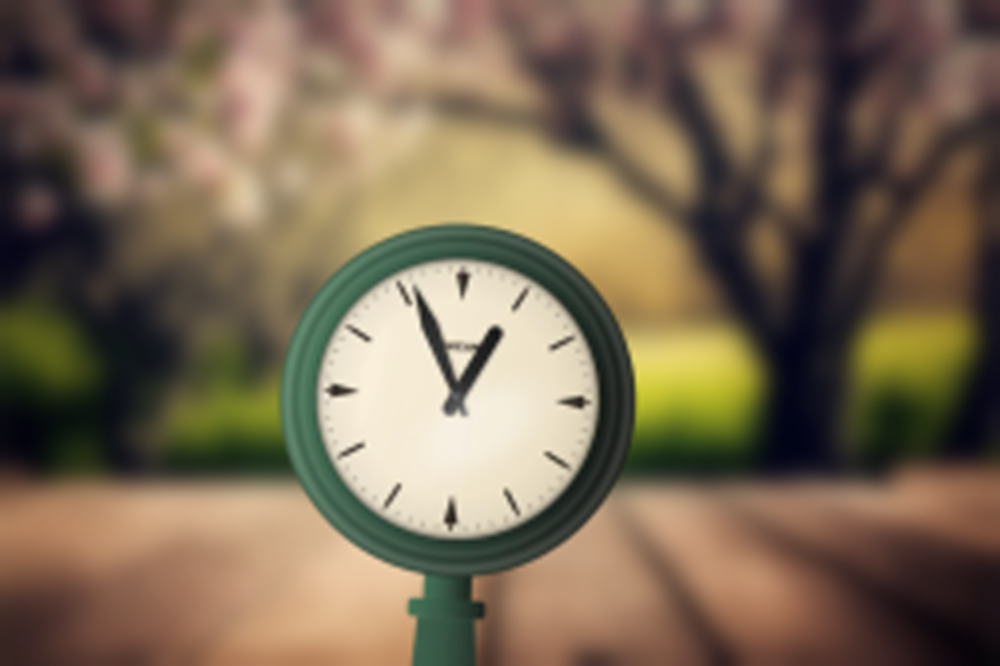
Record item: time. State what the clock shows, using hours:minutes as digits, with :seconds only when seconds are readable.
12:56
